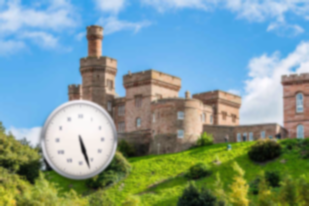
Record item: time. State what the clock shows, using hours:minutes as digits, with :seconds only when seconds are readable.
5:27
